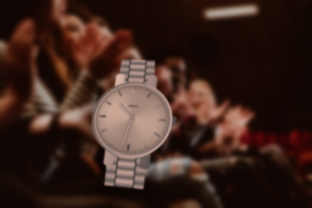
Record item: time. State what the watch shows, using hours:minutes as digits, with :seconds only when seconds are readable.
10:32
